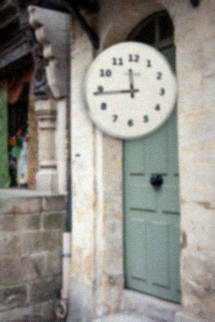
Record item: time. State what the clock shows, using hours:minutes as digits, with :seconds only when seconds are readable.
11:44
